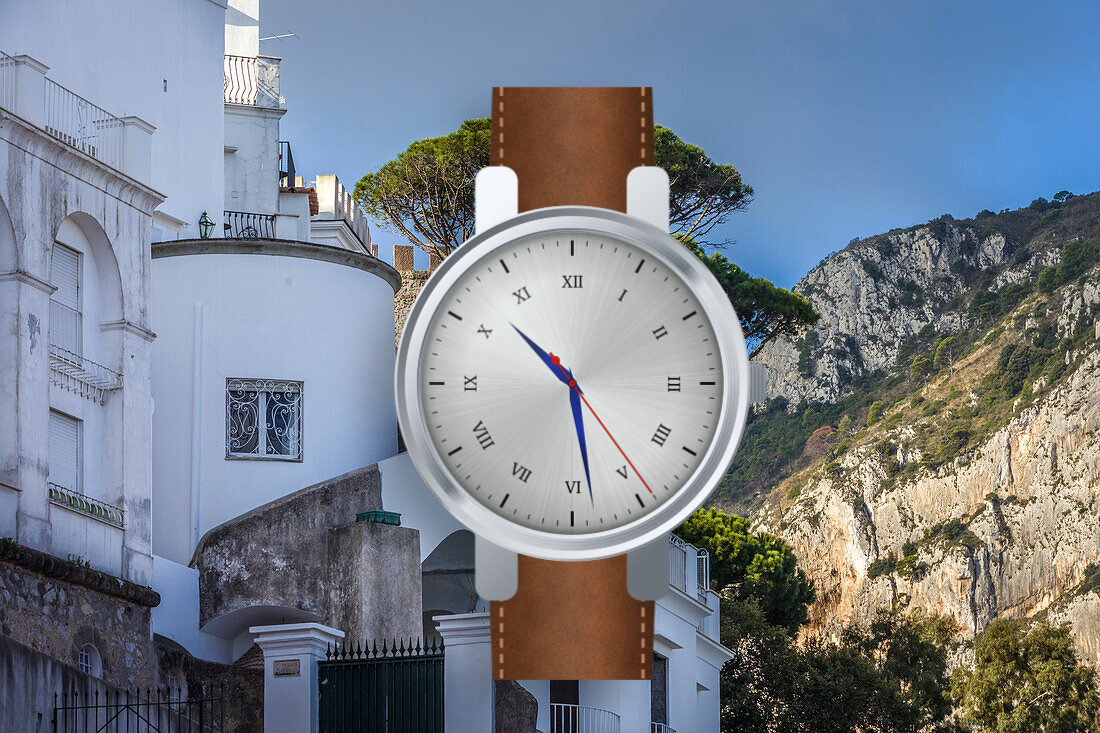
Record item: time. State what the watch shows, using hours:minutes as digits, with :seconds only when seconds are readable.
10:28:24
